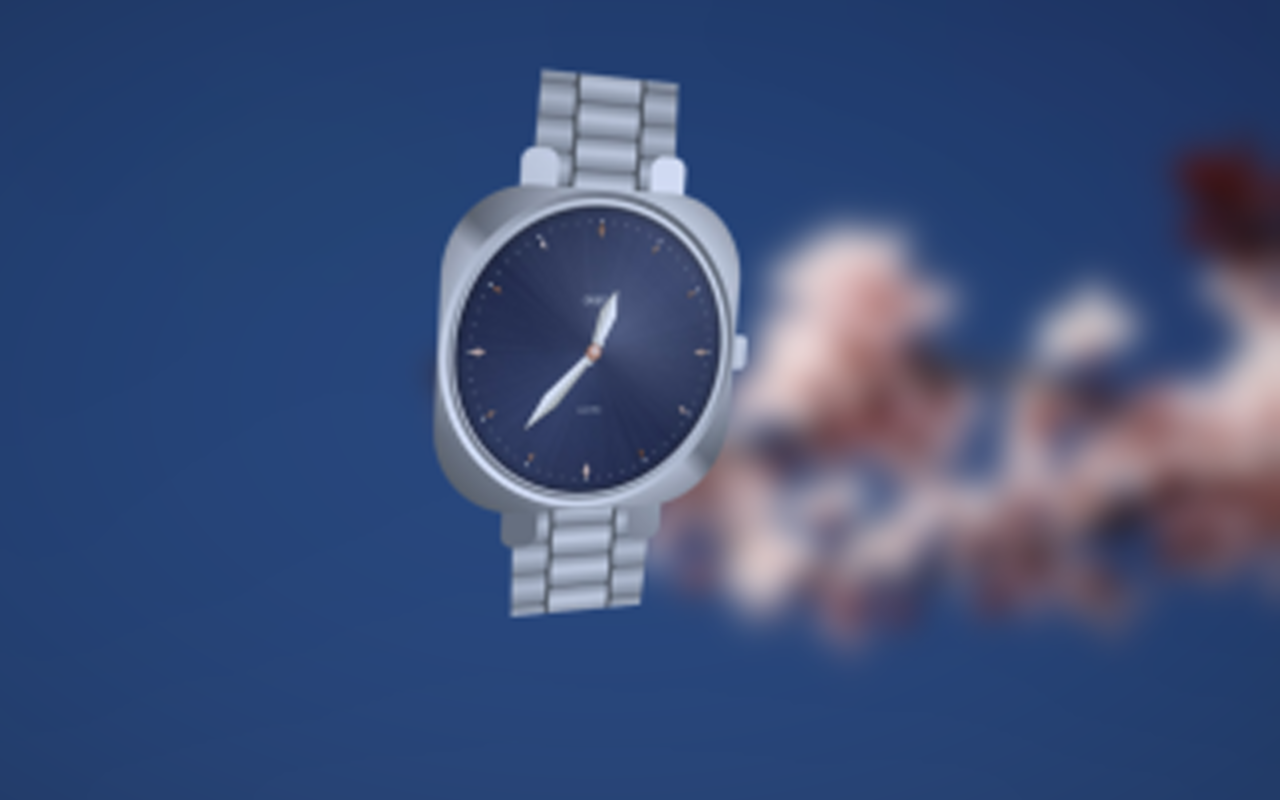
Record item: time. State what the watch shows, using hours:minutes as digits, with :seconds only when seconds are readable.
12:37
